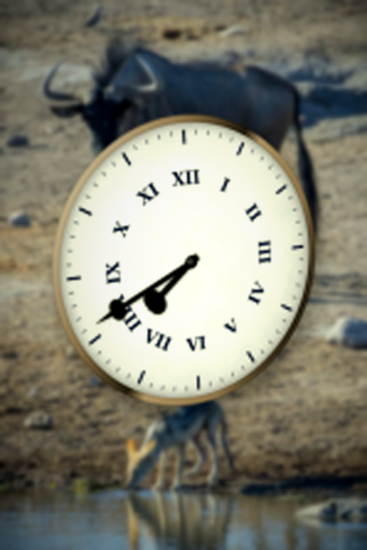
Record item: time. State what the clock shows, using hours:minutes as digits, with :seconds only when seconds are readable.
7:41
